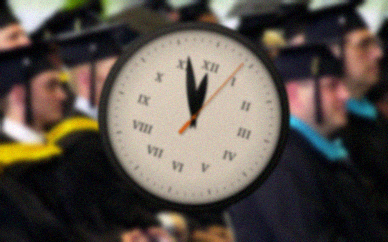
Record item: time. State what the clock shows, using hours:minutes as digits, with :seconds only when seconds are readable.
11:56:04
